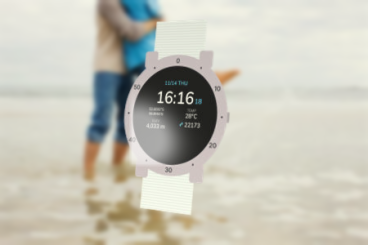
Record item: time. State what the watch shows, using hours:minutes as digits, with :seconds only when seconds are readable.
16:16
